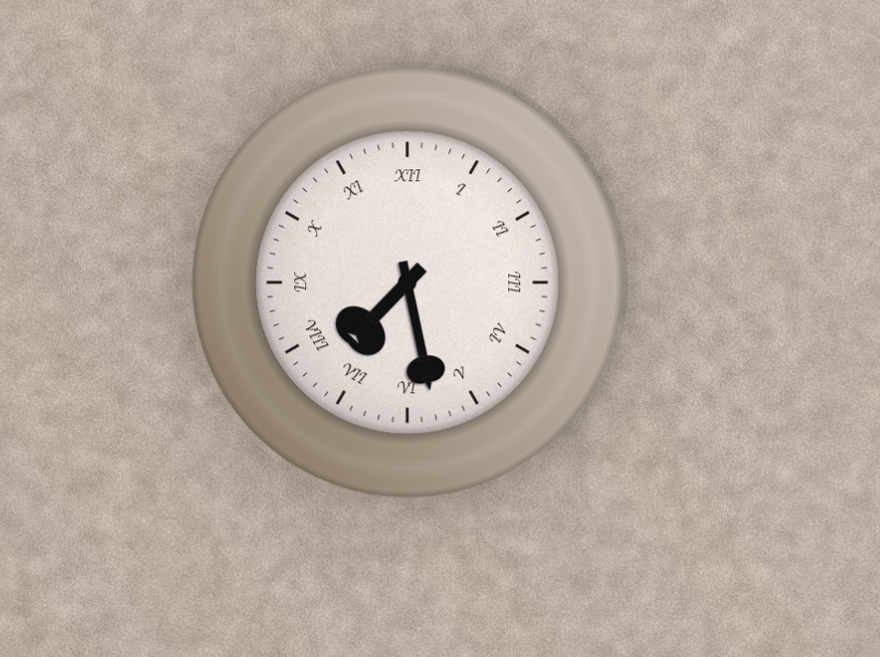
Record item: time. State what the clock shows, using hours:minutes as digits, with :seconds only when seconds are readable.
7:28
